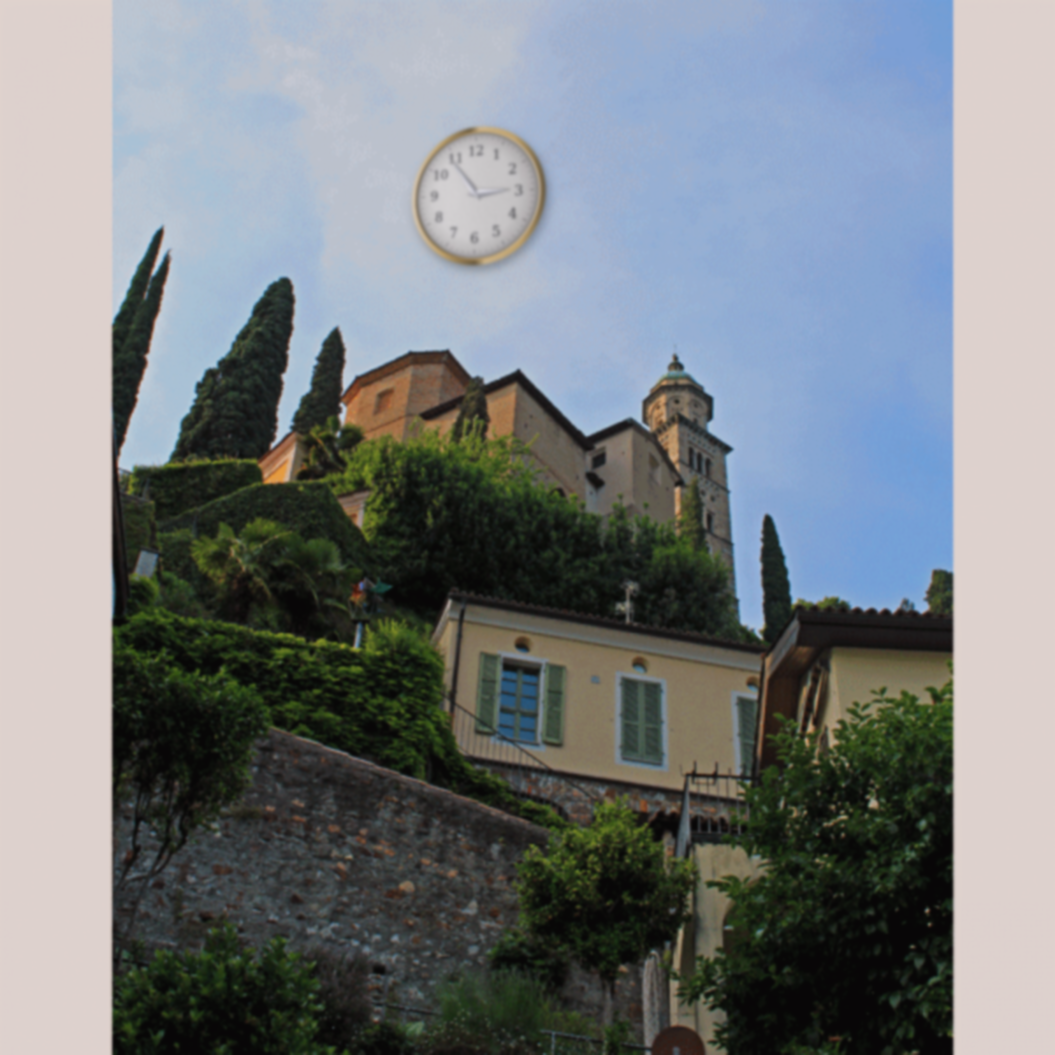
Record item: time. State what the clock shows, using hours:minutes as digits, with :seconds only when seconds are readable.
2:54
